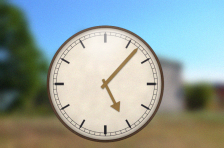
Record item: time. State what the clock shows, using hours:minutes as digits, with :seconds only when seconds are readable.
5:07
